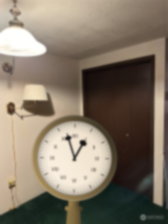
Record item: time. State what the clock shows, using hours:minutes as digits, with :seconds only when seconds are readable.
12:57
